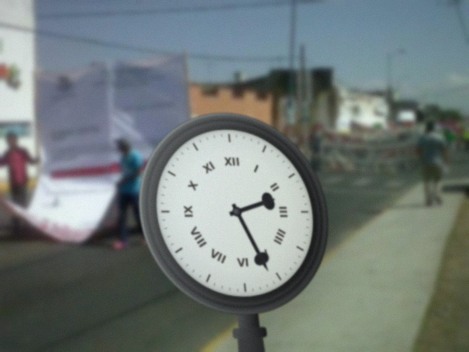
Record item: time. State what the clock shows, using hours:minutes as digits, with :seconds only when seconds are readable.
2:26
